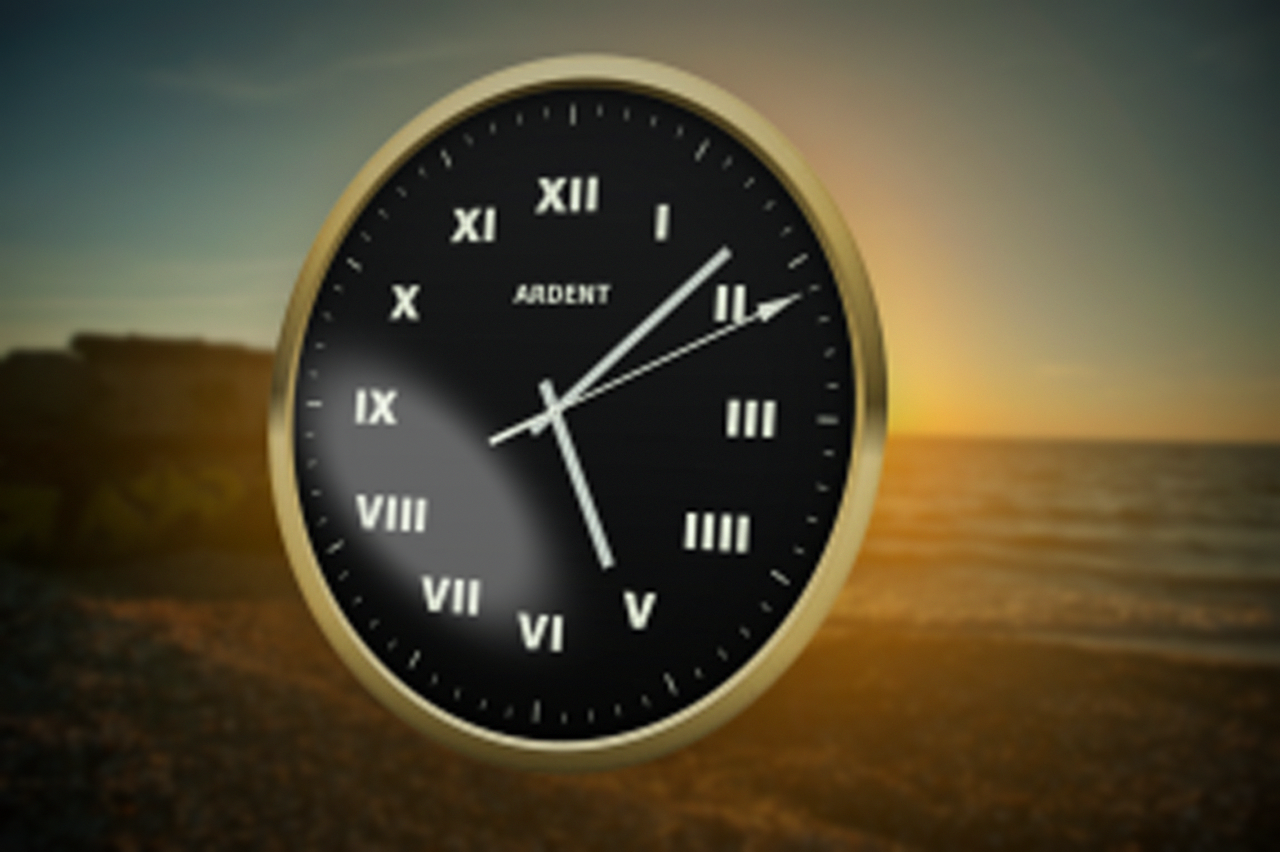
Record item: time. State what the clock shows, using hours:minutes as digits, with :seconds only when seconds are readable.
5:08:11
